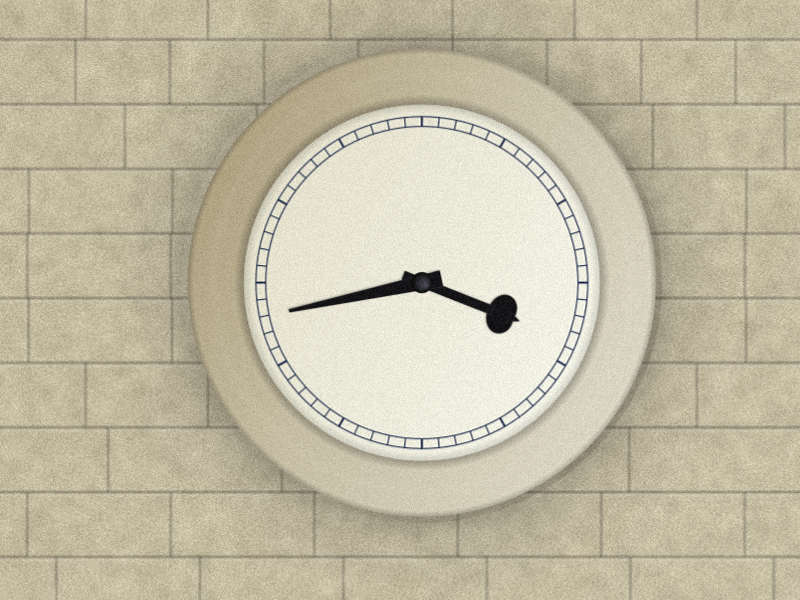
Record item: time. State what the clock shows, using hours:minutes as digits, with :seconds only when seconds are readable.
3:43
